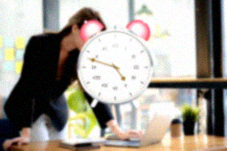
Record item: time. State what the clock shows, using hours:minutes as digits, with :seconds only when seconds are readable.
4:48
